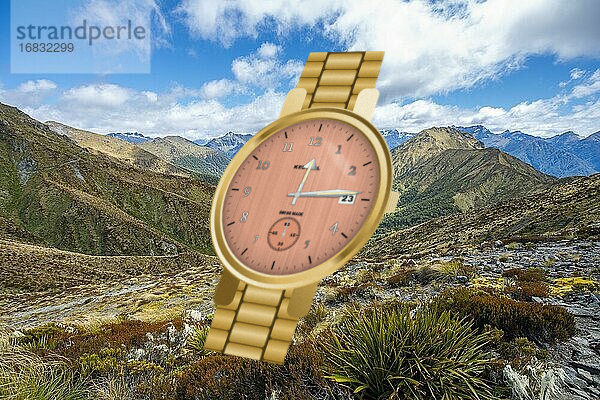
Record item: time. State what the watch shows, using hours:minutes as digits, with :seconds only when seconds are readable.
12:14
